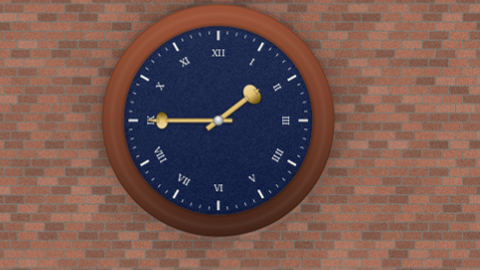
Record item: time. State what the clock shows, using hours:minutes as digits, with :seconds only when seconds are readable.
1:45
